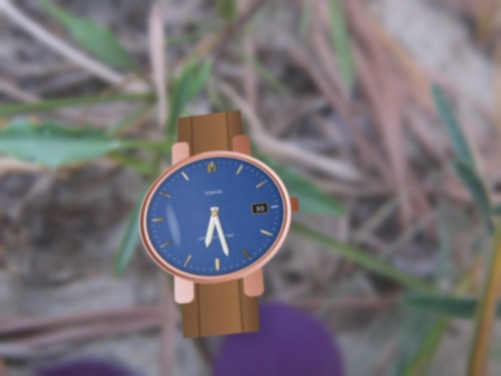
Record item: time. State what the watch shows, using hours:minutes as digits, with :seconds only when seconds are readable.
6:28
